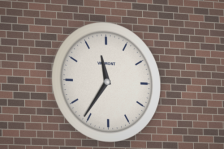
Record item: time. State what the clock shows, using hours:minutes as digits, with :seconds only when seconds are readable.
11:36
